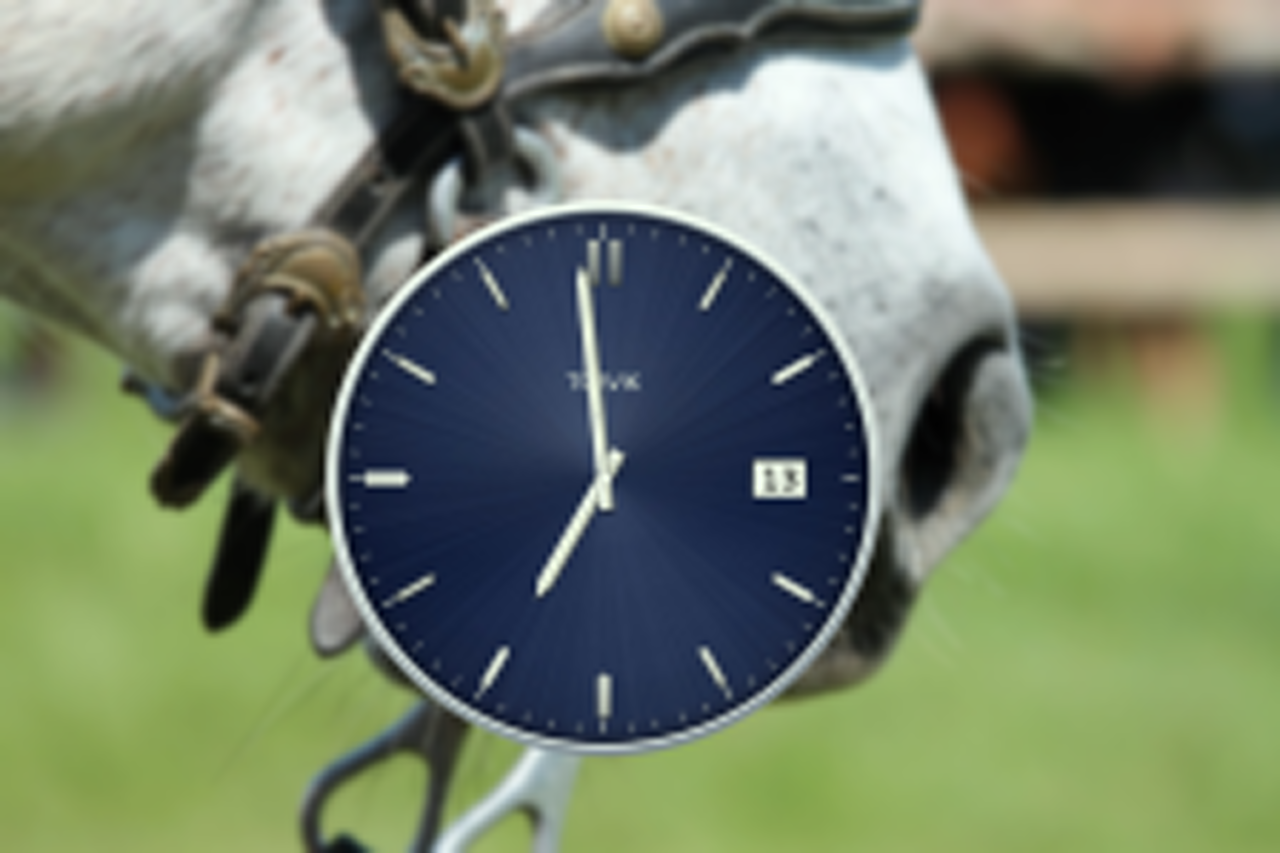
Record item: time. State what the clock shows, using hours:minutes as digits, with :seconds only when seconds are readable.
6:59
